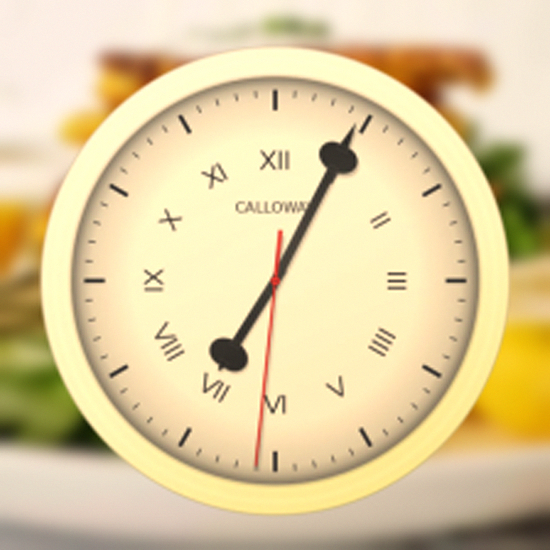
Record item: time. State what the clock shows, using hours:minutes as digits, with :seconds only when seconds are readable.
7:04:31
